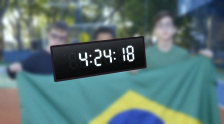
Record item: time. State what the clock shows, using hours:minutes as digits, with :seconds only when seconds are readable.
4:24:18
